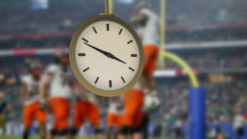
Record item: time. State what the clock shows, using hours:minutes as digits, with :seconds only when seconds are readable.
3:49
